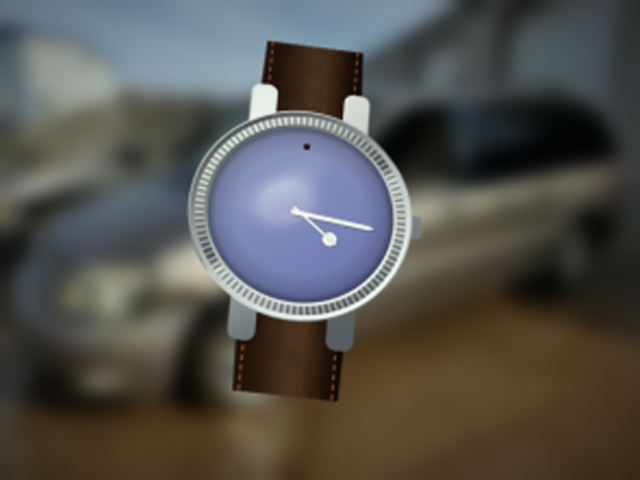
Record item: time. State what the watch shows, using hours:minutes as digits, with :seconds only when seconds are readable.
4:16
